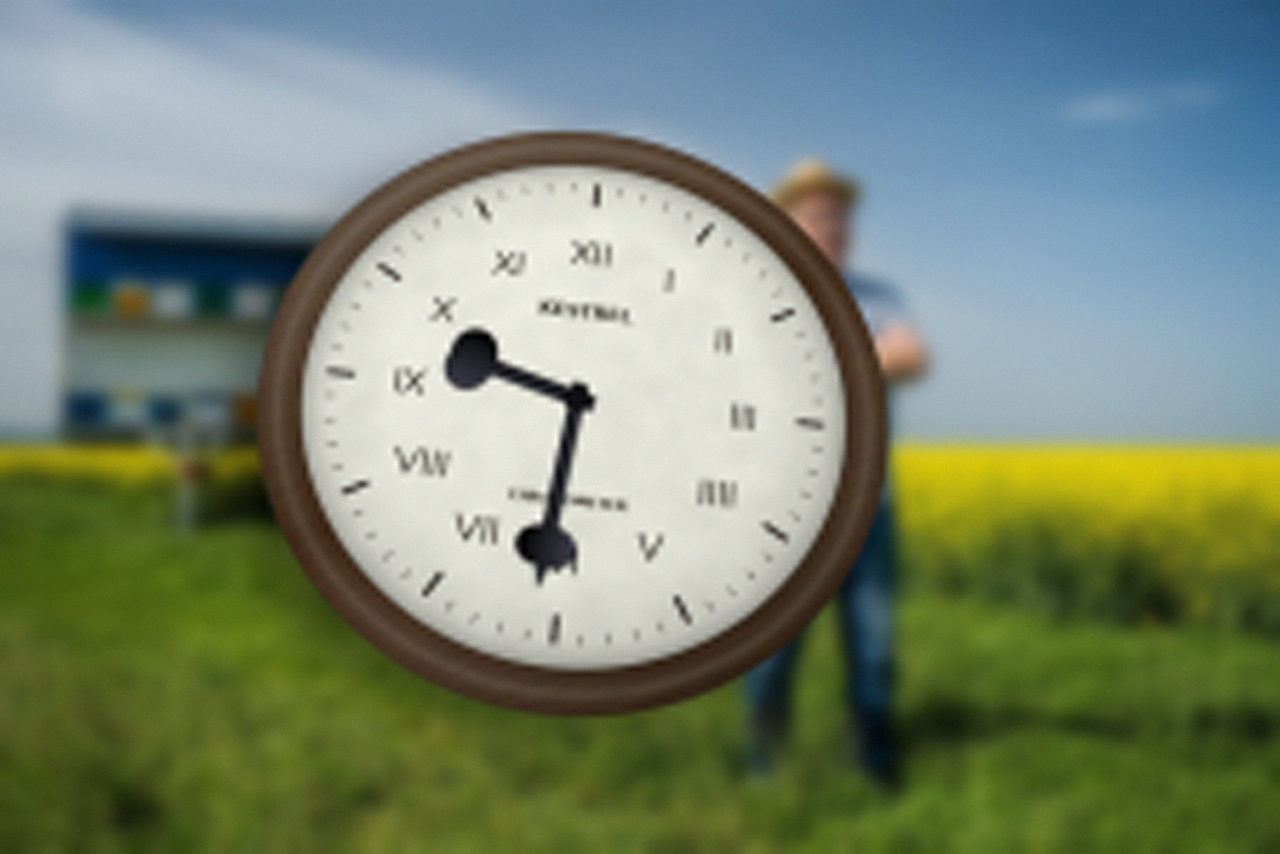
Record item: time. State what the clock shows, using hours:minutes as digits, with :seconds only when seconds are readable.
9:31
